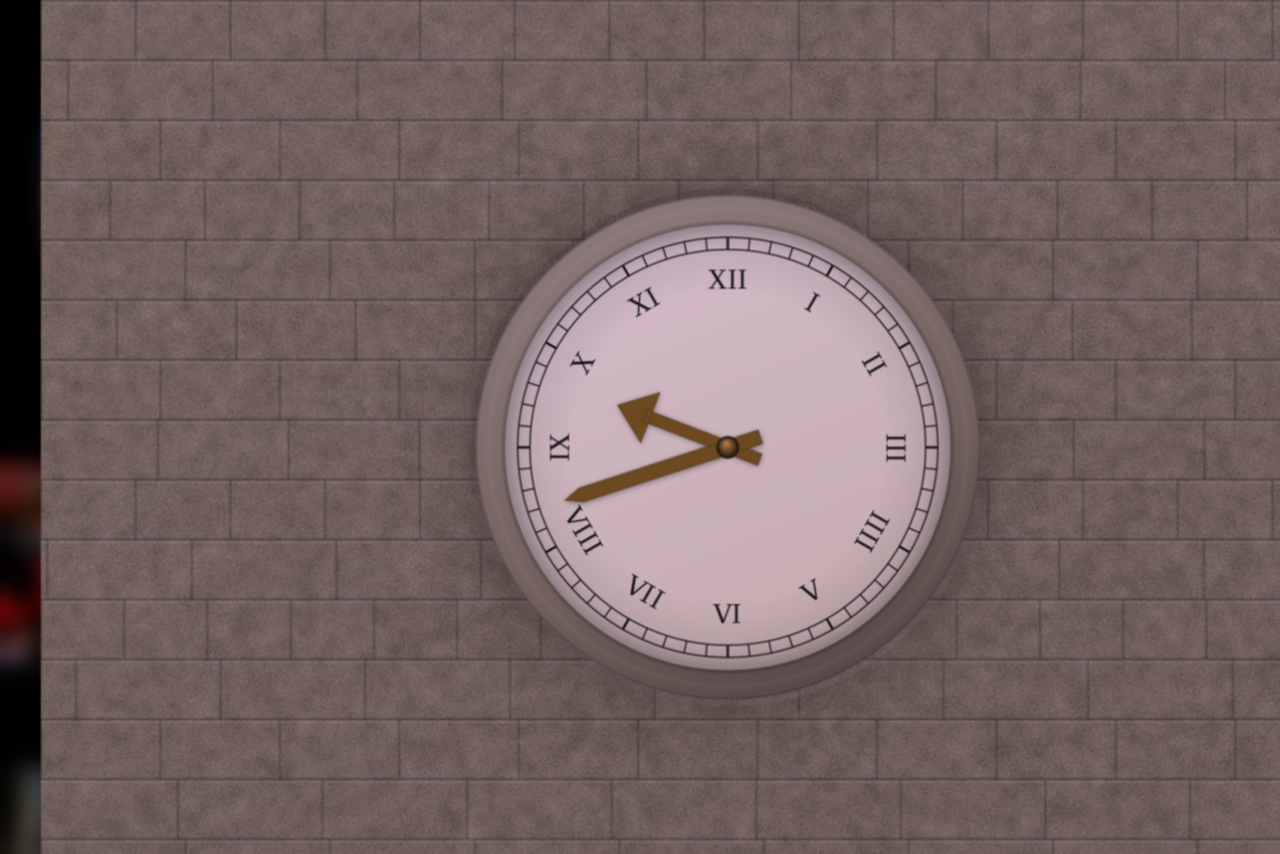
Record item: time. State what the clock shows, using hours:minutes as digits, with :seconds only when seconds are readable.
9:42
